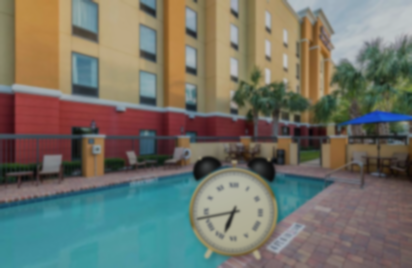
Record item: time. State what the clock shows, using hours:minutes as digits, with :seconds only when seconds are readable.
6:43
